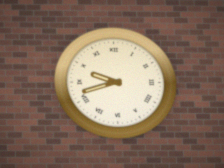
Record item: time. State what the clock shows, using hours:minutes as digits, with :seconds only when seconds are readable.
9:42
